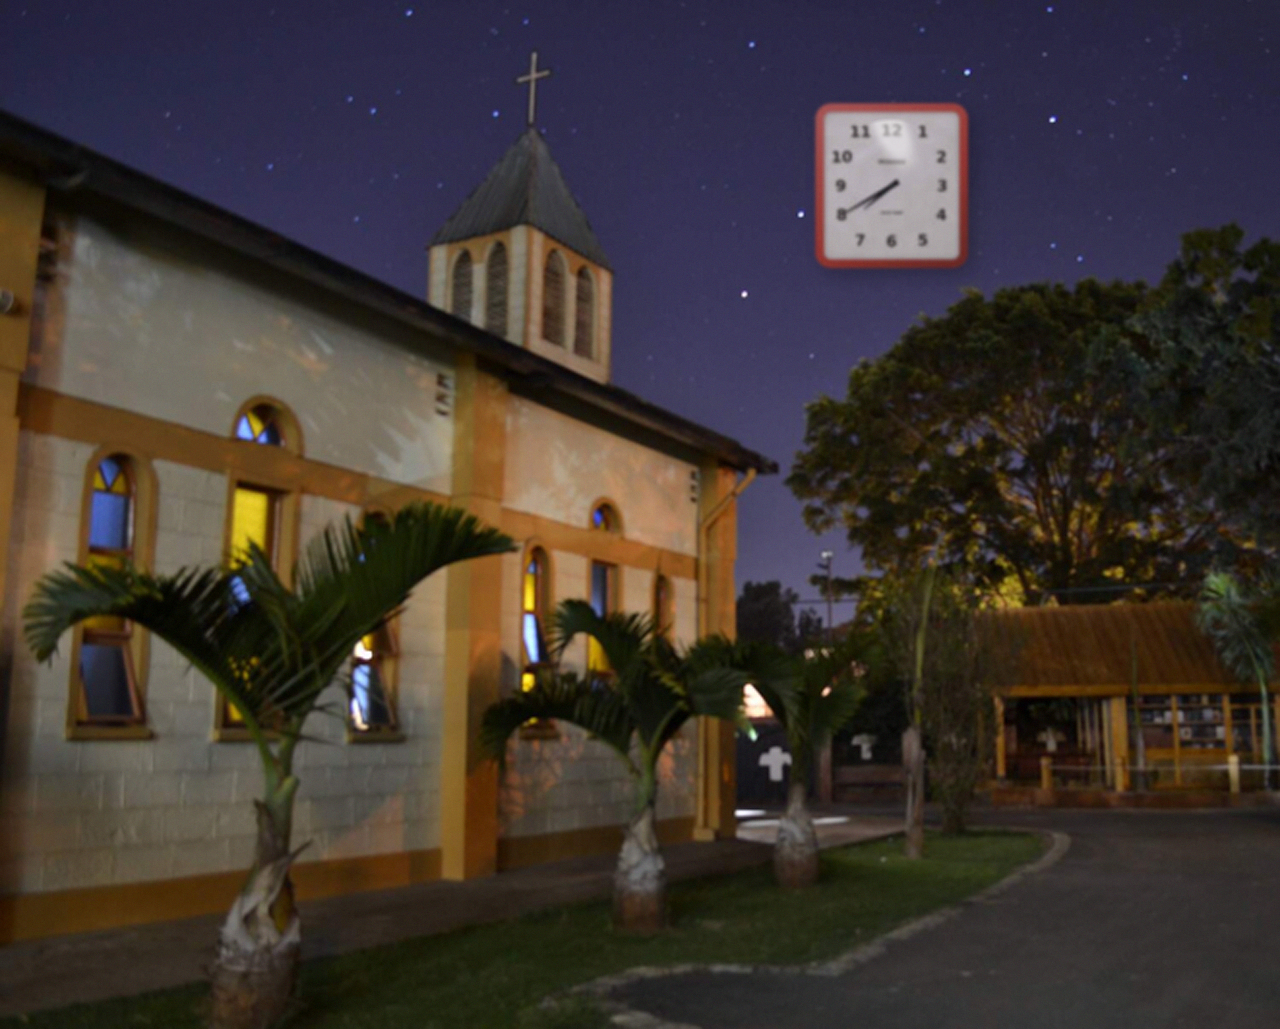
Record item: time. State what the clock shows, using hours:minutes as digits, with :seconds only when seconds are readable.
7:40
